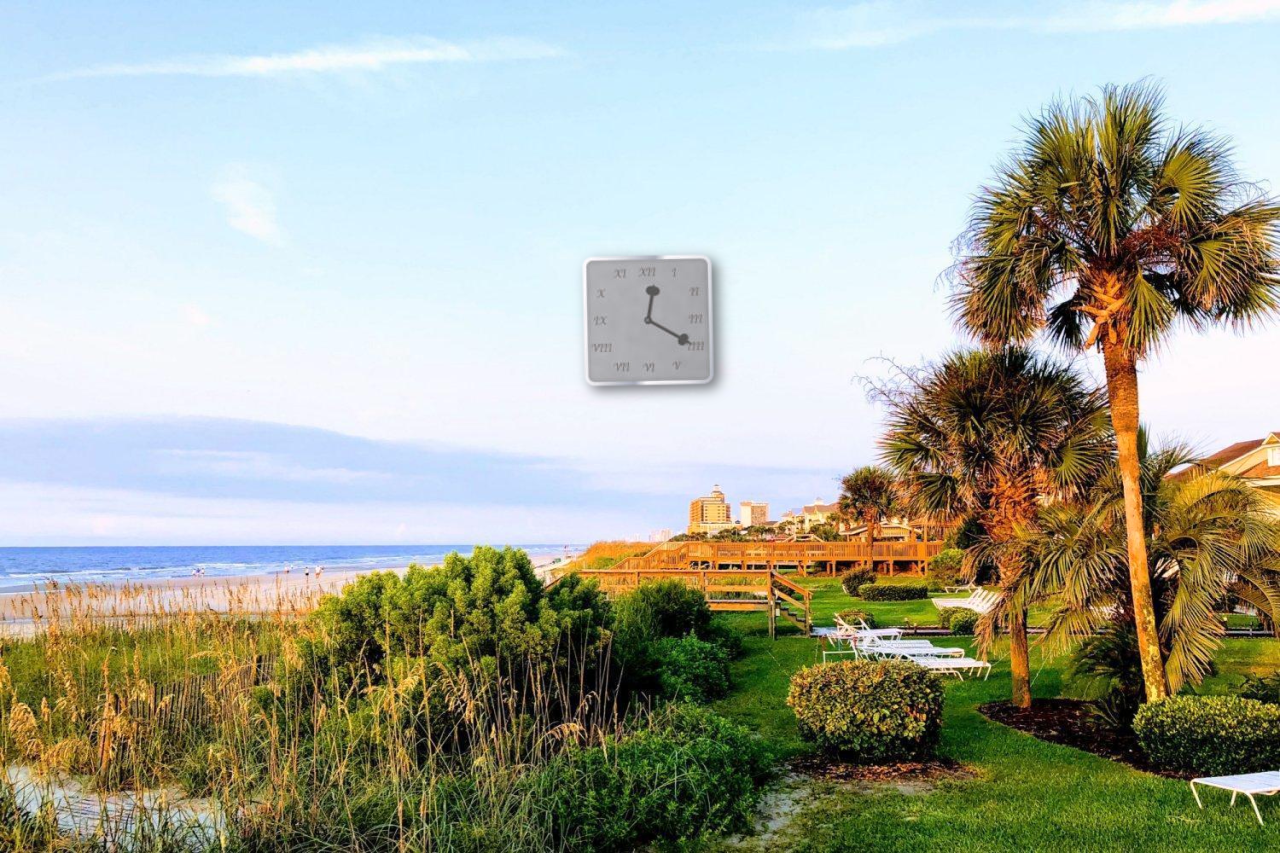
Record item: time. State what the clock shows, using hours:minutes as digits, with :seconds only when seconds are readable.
12:20
